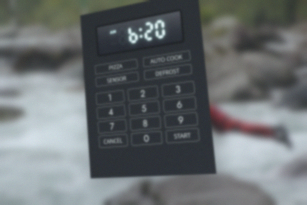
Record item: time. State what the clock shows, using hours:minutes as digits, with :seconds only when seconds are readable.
6:20
